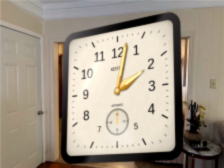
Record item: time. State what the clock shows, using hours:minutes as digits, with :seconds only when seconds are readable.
2:02
